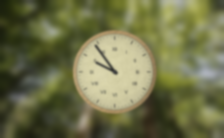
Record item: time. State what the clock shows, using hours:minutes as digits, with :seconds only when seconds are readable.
9:54
